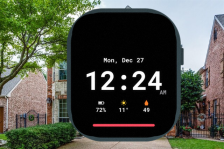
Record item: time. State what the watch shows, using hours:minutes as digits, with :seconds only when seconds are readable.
12:24
